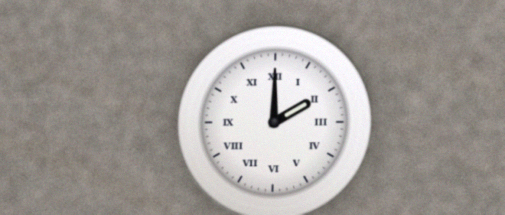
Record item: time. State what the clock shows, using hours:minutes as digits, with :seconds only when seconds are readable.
2:00
